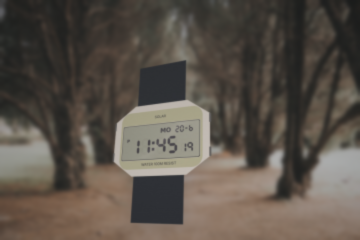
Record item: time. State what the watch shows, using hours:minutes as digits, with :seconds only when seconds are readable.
11:45:19
